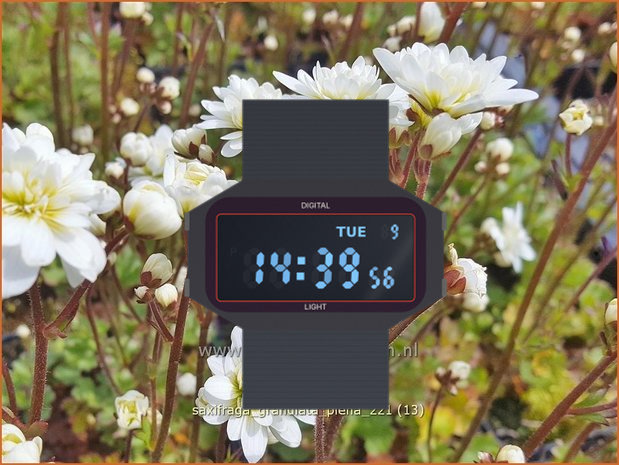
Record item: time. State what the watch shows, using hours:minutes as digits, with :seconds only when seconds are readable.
14:39:56
